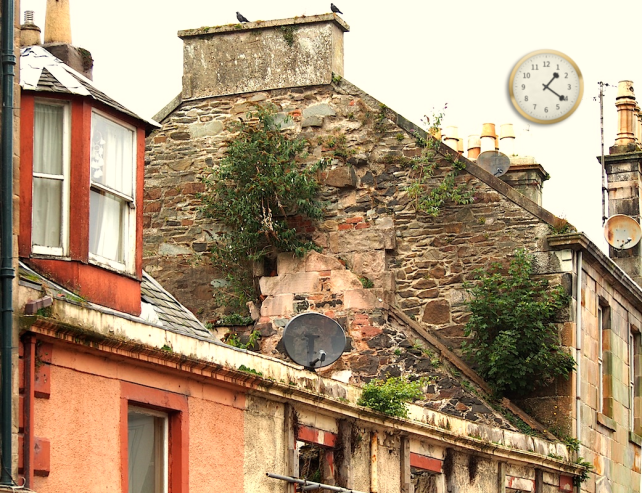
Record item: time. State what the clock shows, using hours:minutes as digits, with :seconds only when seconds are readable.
1:21
